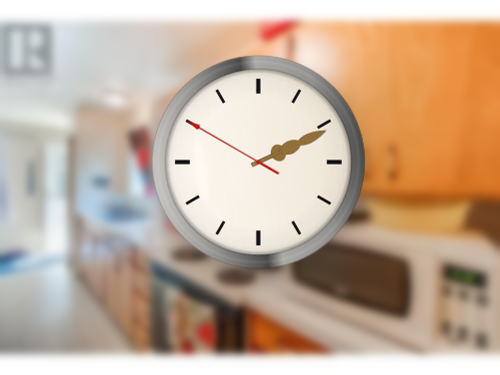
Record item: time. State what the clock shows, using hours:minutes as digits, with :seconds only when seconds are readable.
2:10:50
